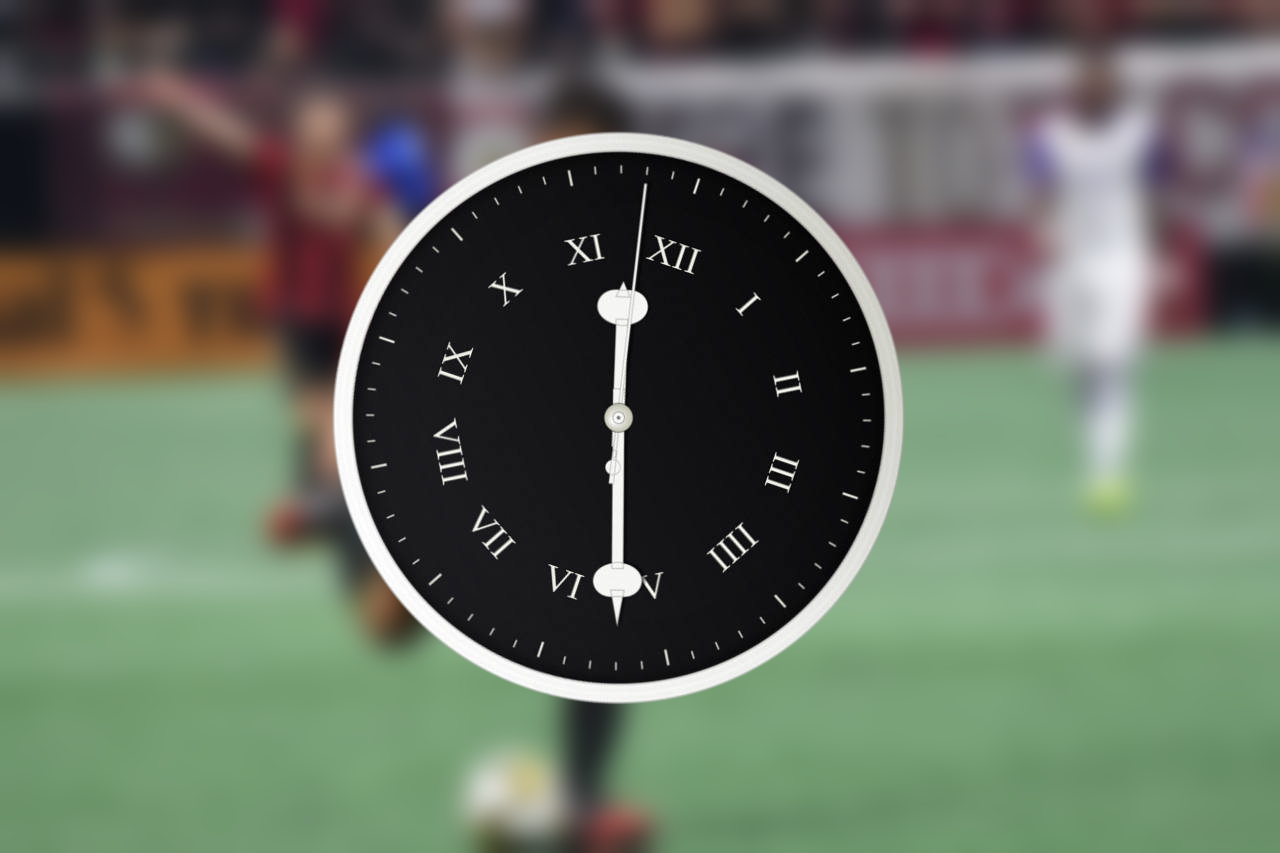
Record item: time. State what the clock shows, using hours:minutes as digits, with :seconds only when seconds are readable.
11:26:58
